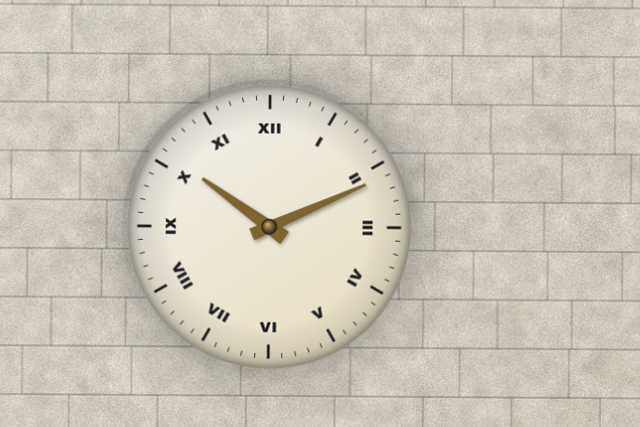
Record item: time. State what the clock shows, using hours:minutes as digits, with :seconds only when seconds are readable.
10:11
